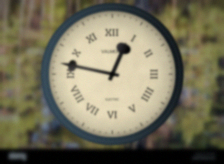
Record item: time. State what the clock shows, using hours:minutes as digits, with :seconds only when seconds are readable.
12:47
